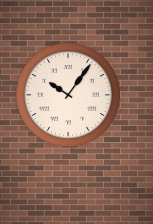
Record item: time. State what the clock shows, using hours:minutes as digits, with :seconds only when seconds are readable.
10:06
